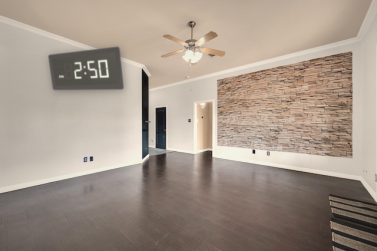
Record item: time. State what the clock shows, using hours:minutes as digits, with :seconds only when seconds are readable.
2:50
